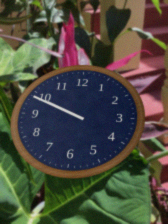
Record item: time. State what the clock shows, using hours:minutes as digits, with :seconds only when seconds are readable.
9:49
